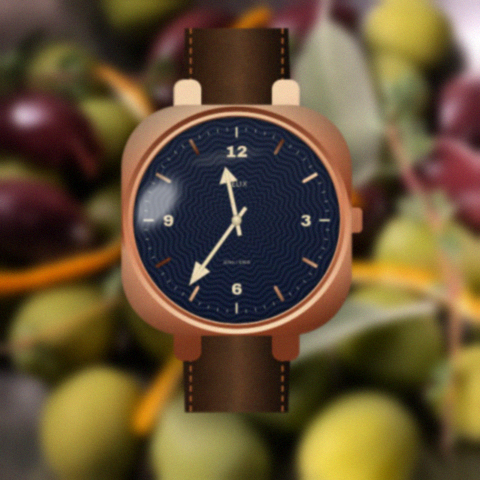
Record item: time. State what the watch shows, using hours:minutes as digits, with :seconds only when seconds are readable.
11:36
